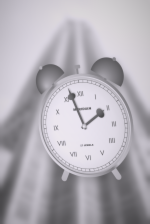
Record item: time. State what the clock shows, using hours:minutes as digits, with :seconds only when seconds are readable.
1:57
